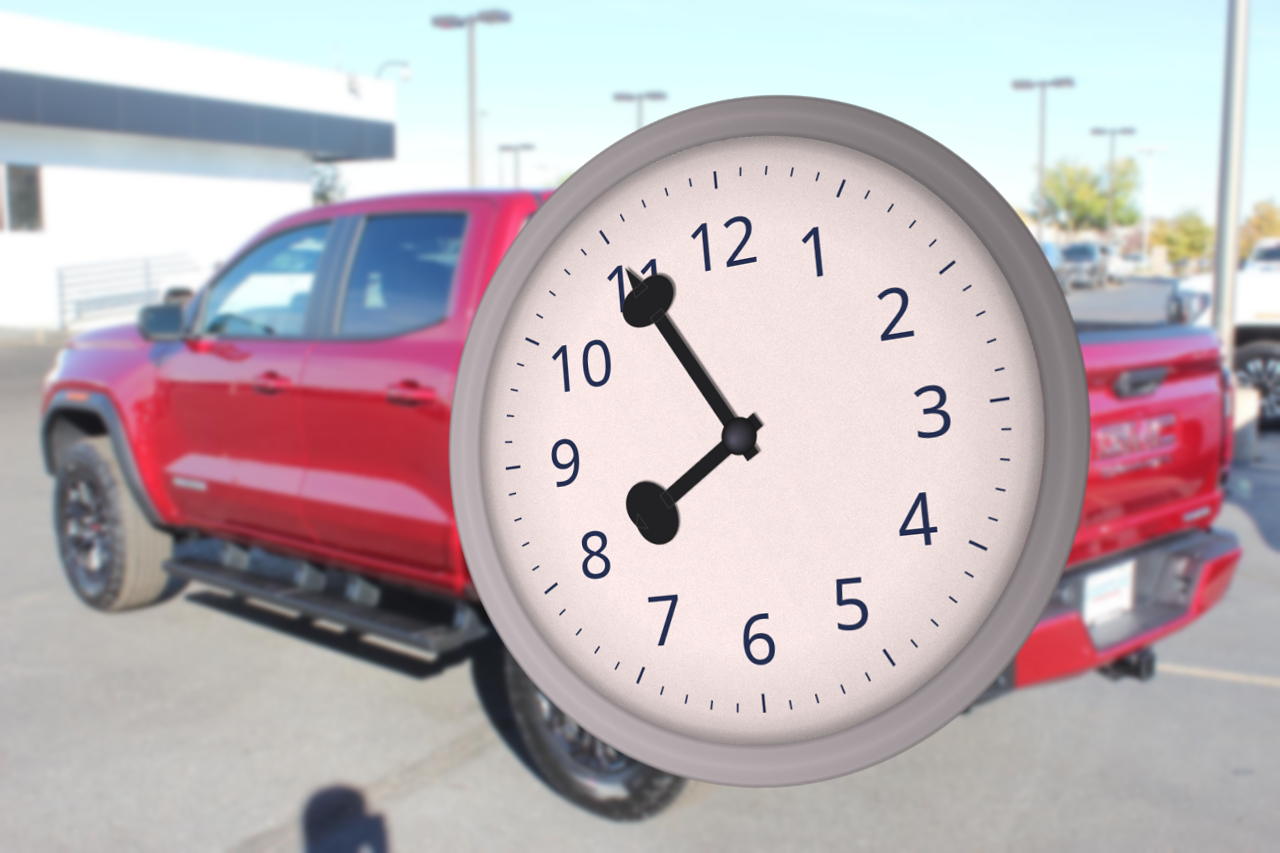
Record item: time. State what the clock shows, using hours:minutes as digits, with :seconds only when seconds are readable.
7:55
